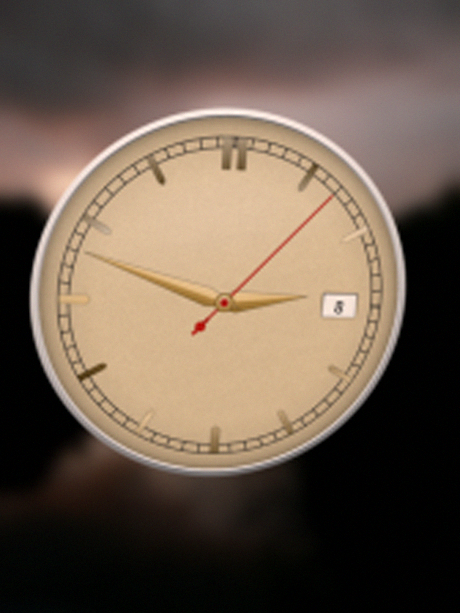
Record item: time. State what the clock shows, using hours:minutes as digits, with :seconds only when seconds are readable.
2:48:07
